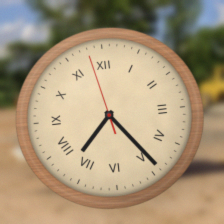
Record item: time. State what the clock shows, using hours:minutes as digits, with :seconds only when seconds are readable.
7:23:58
